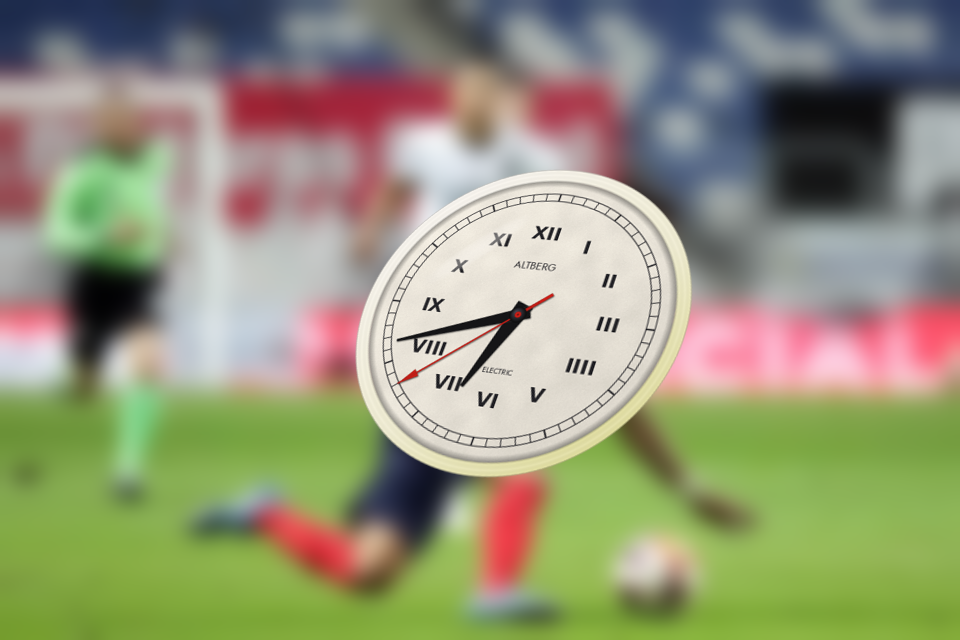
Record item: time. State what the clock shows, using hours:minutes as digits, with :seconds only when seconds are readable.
6:41:38
